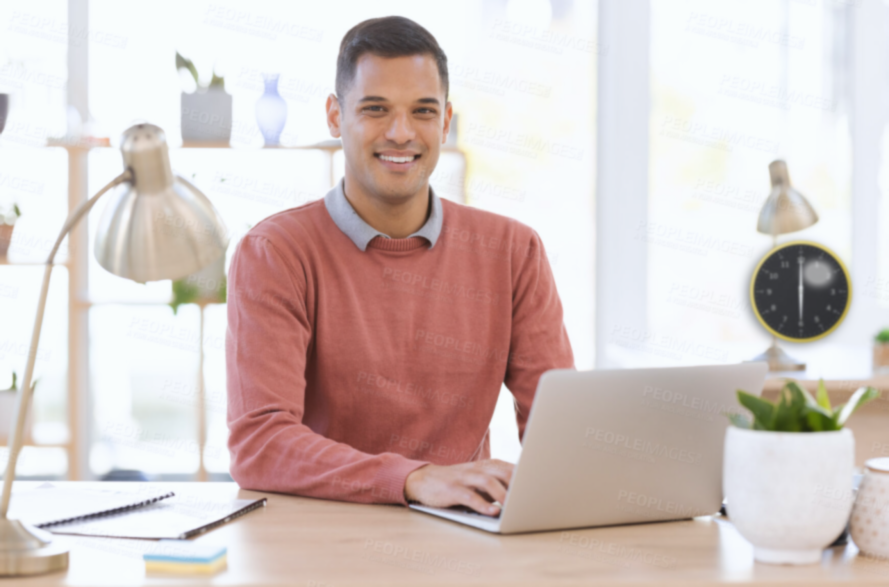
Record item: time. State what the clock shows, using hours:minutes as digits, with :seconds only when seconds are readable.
6:00
